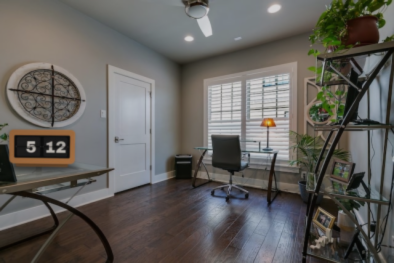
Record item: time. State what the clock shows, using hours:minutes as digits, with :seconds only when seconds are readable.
5:12
